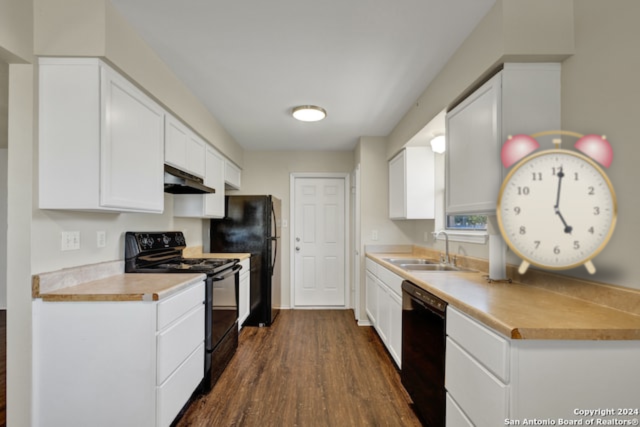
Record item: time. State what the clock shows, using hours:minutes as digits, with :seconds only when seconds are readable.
5:01
